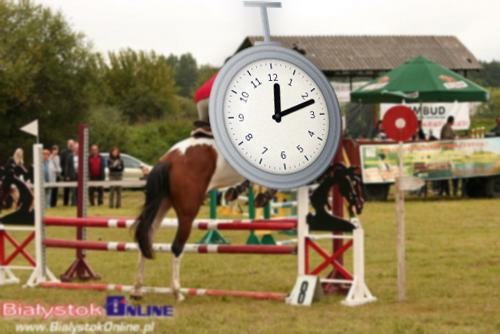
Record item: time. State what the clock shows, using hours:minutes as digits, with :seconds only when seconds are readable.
12:12
